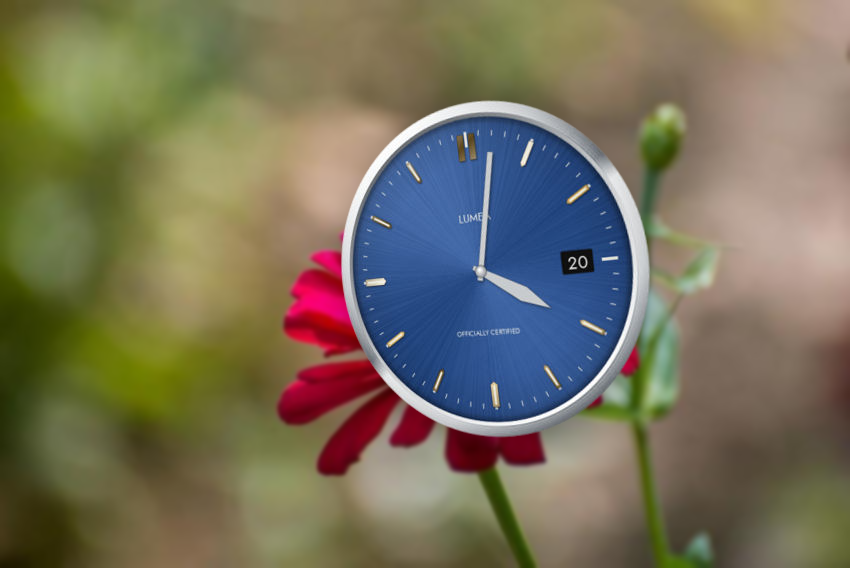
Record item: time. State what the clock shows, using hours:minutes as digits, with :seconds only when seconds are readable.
4:02
